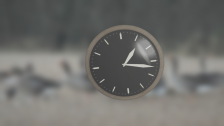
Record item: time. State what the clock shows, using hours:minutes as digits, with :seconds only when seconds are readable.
1:17
